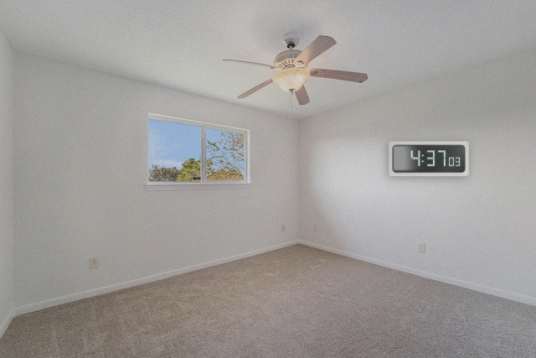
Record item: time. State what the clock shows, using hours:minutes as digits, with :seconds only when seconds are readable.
4:37:03
